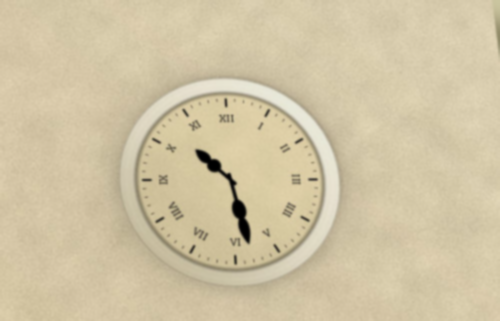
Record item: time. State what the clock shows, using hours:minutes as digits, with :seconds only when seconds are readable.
10:28
